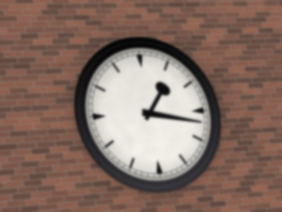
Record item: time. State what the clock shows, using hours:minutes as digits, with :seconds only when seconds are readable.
1:17
